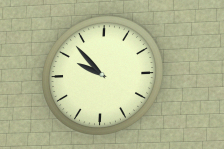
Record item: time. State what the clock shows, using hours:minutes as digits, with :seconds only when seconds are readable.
9:53
